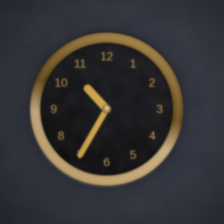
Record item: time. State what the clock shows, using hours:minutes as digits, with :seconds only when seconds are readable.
10:35
